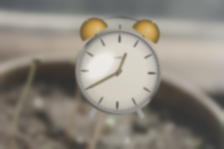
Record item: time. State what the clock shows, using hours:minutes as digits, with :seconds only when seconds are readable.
12:40
